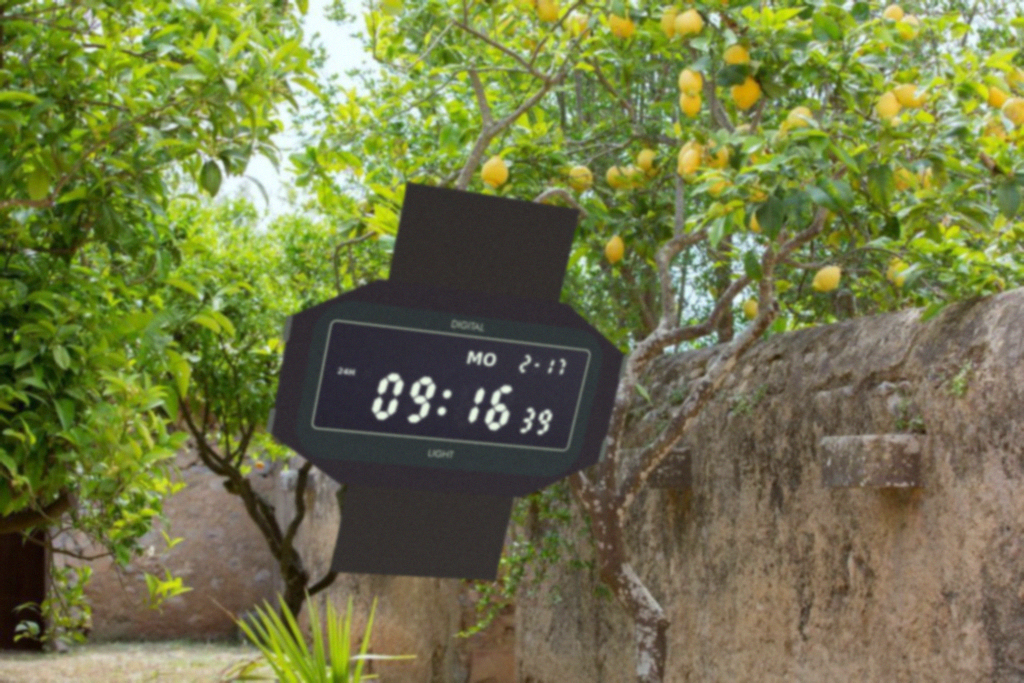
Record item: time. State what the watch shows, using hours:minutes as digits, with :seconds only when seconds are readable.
9:16:39
